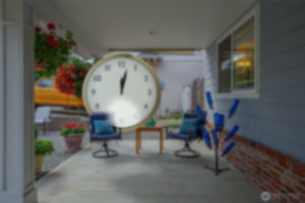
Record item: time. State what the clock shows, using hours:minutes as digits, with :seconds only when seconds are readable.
12:02
